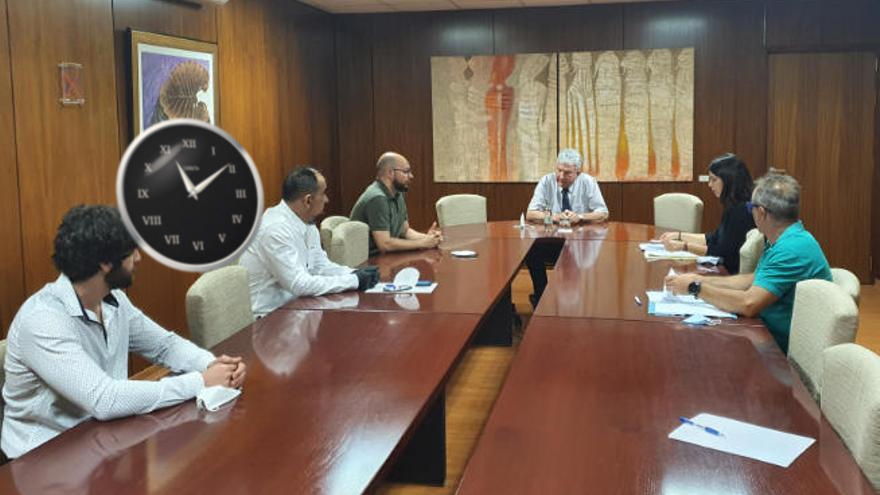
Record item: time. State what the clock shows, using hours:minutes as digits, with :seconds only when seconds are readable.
11:09
